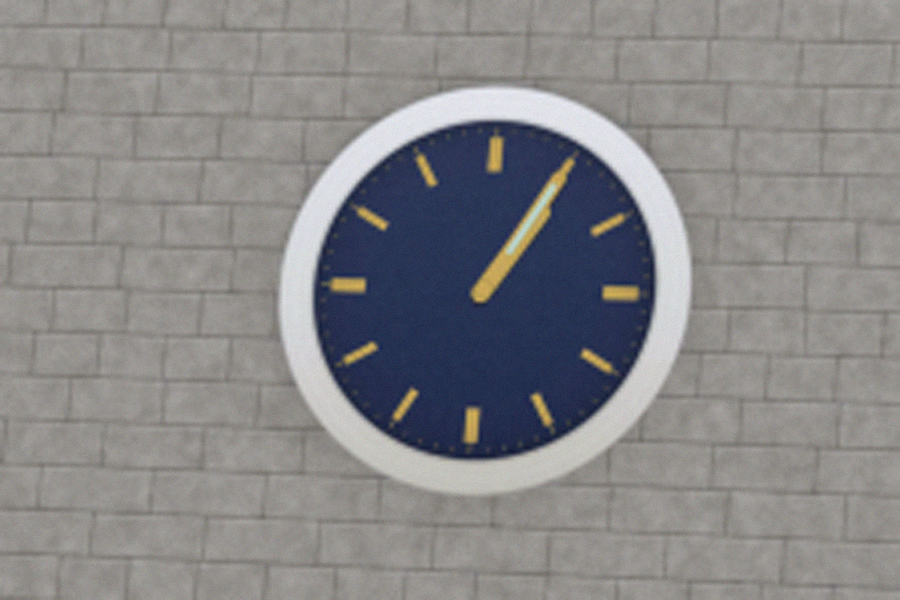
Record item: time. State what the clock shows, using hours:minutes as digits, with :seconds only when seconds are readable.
1:05
